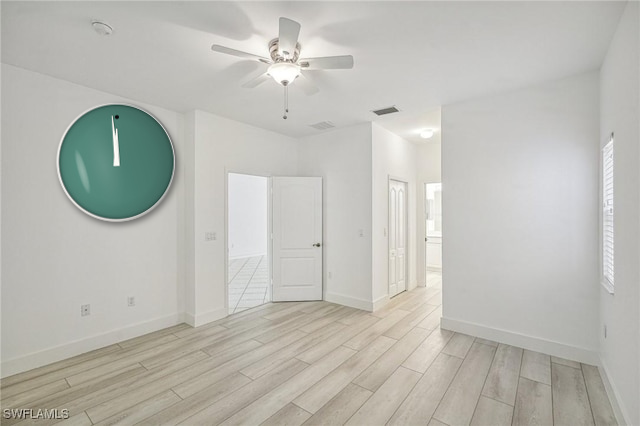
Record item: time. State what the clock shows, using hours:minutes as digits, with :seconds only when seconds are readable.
11:59
